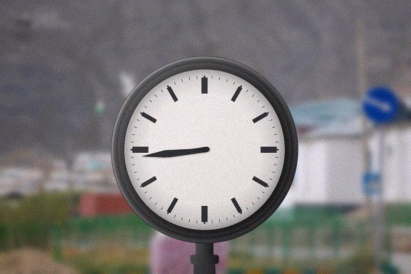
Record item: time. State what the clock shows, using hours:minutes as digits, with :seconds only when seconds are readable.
8:44
